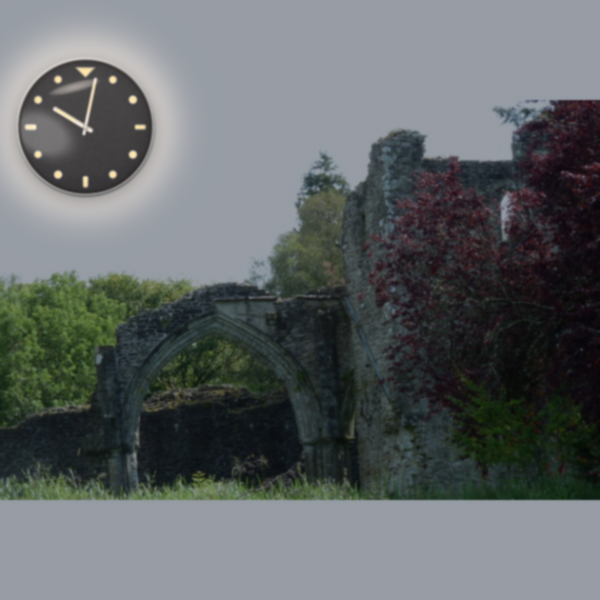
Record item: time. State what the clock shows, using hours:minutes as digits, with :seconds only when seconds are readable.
10:02
